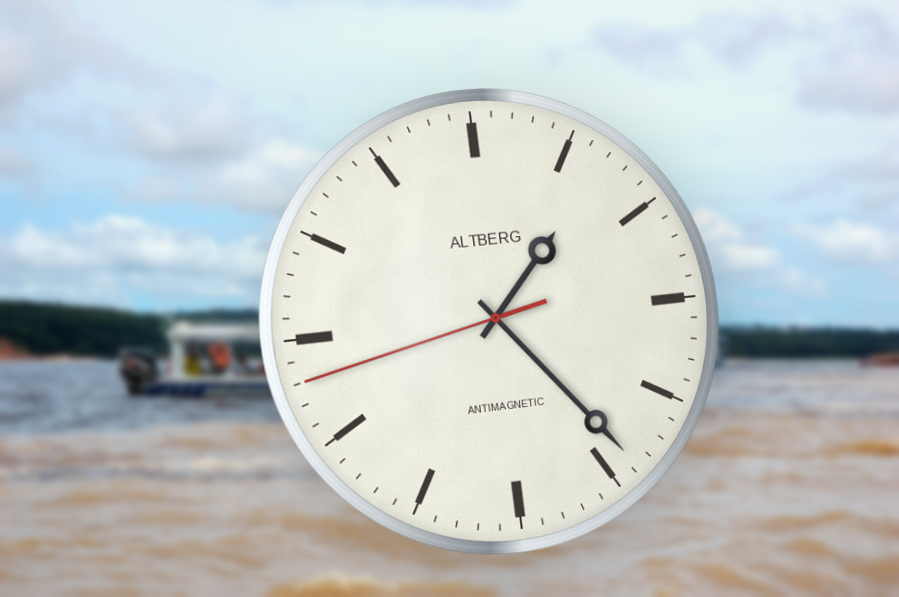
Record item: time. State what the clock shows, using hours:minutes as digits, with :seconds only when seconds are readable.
1:23:43
